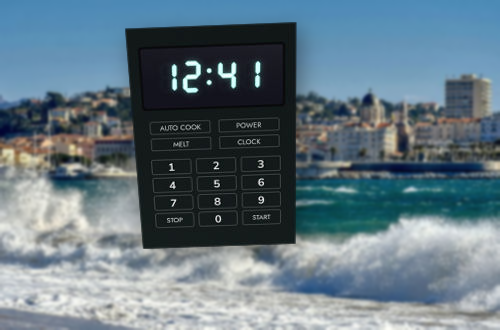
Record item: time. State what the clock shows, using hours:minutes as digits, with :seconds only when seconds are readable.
12:41
